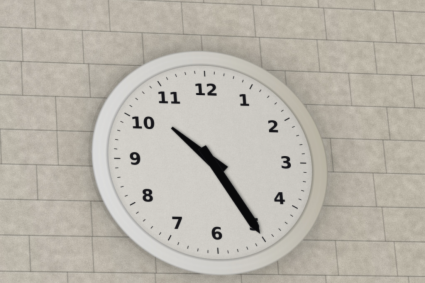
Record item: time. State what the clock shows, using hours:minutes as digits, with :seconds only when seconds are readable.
10:25
